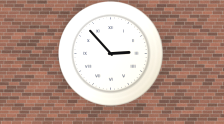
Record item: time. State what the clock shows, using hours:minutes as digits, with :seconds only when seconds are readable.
2:53
